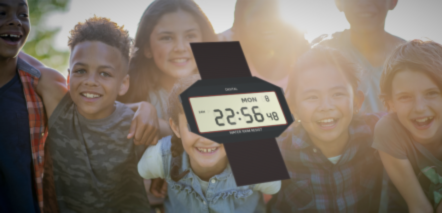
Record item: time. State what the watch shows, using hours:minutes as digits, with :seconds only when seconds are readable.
22:56
